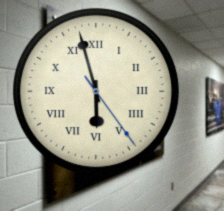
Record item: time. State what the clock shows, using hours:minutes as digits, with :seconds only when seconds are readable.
5:57:24
